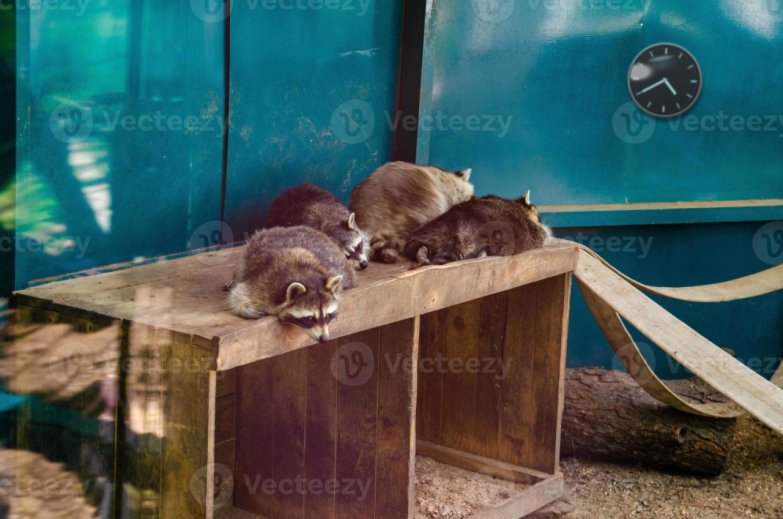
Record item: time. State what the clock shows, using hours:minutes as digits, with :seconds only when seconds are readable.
4:40
